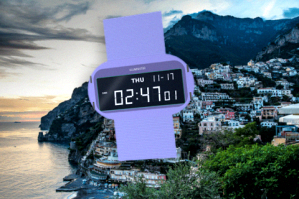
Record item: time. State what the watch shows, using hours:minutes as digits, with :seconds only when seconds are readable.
2:47:01
